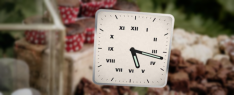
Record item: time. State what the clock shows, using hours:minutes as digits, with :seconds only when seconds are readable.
5:17
